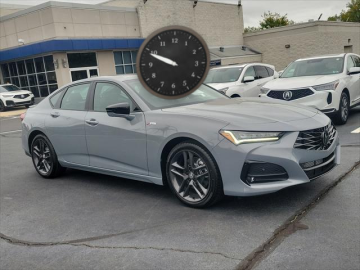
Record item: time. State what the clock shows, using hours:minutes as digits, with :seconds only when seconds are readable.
9:49
